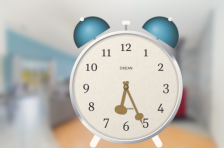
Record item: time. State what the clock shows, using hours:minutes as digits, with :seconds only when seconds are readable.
6:26
